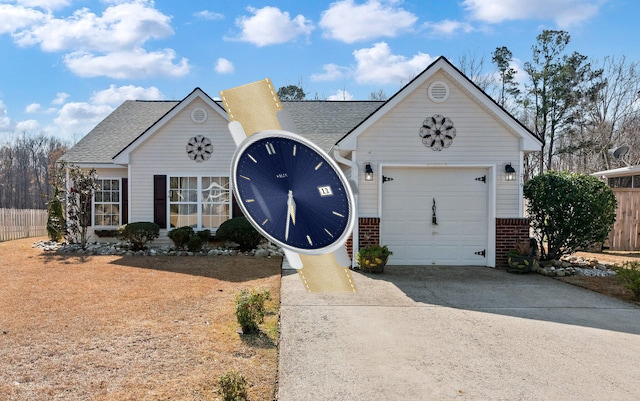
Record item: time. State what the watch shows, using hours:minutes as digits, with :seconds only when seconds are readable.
6:35
